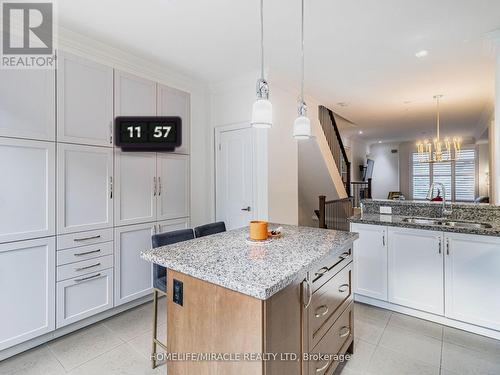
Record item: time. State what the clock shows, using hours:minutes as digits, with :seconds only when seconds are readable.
11:57
